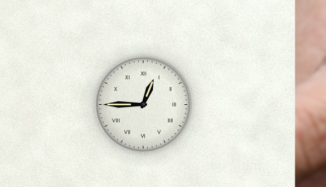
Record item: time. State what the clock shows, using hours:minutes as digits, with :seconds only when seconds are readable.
12:45
